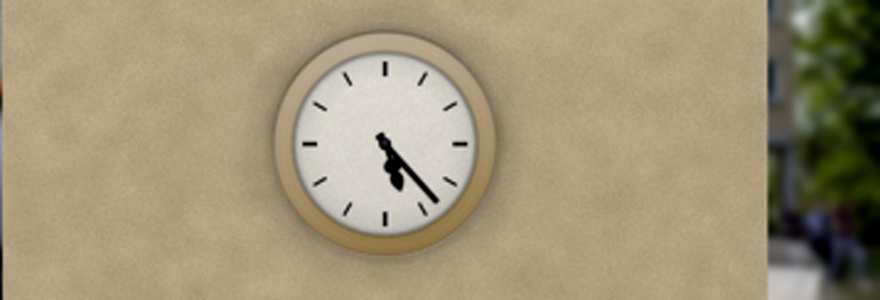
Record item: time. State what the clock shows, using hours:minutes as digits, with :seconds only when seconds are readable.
5:23
